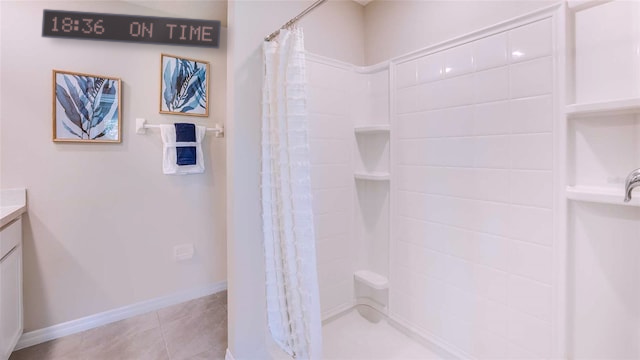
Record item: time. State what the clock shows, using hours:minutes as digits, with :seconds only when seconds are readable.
18:36
